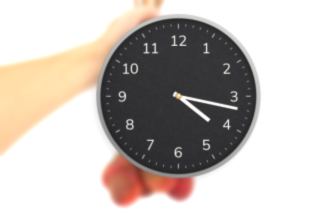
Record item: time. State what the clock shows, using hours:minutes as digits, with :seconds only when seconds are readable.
4:17
